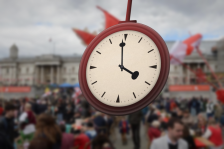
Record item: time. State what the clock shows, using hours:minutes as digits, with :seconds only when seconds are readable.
3:59
